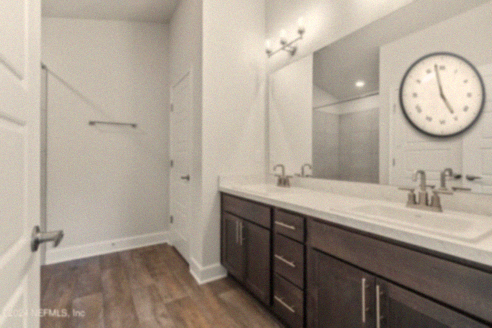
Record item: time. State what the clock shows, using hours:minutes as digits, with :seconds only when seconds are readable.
4:58
